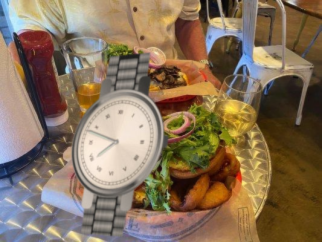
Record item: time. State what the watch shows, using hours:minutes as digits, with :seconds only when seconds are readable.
7:48
